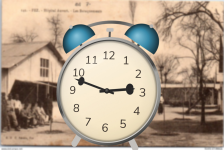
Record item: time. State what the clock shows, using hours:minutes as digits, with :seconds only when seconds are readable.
2:48
